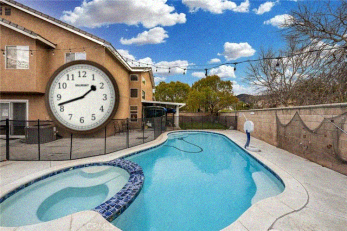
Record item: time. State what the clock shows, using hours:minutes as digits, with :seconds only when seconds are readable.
1:42
